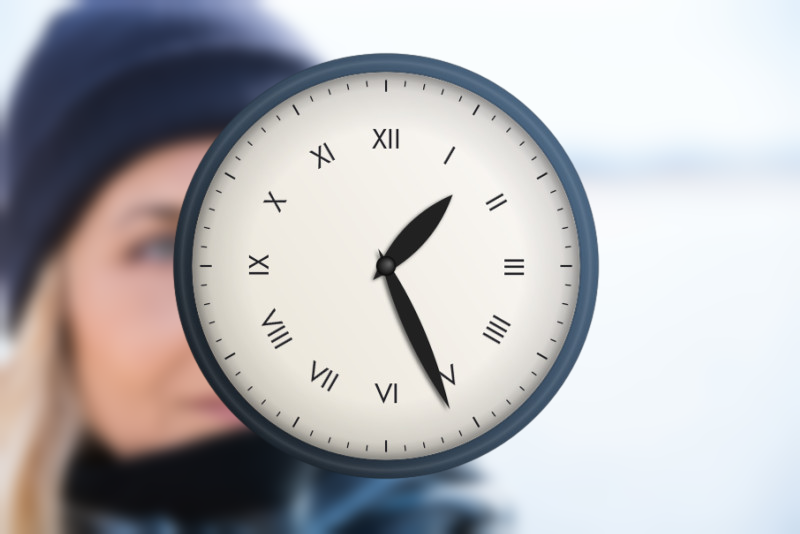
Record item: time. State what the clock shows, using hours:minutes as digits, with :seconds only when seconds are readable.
1:26
